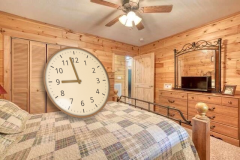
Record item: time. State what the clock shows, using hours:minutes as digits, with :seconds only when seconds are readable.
8:58
